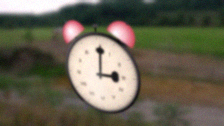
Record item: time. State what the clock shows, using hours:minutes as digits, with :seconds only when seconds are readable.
3:01
